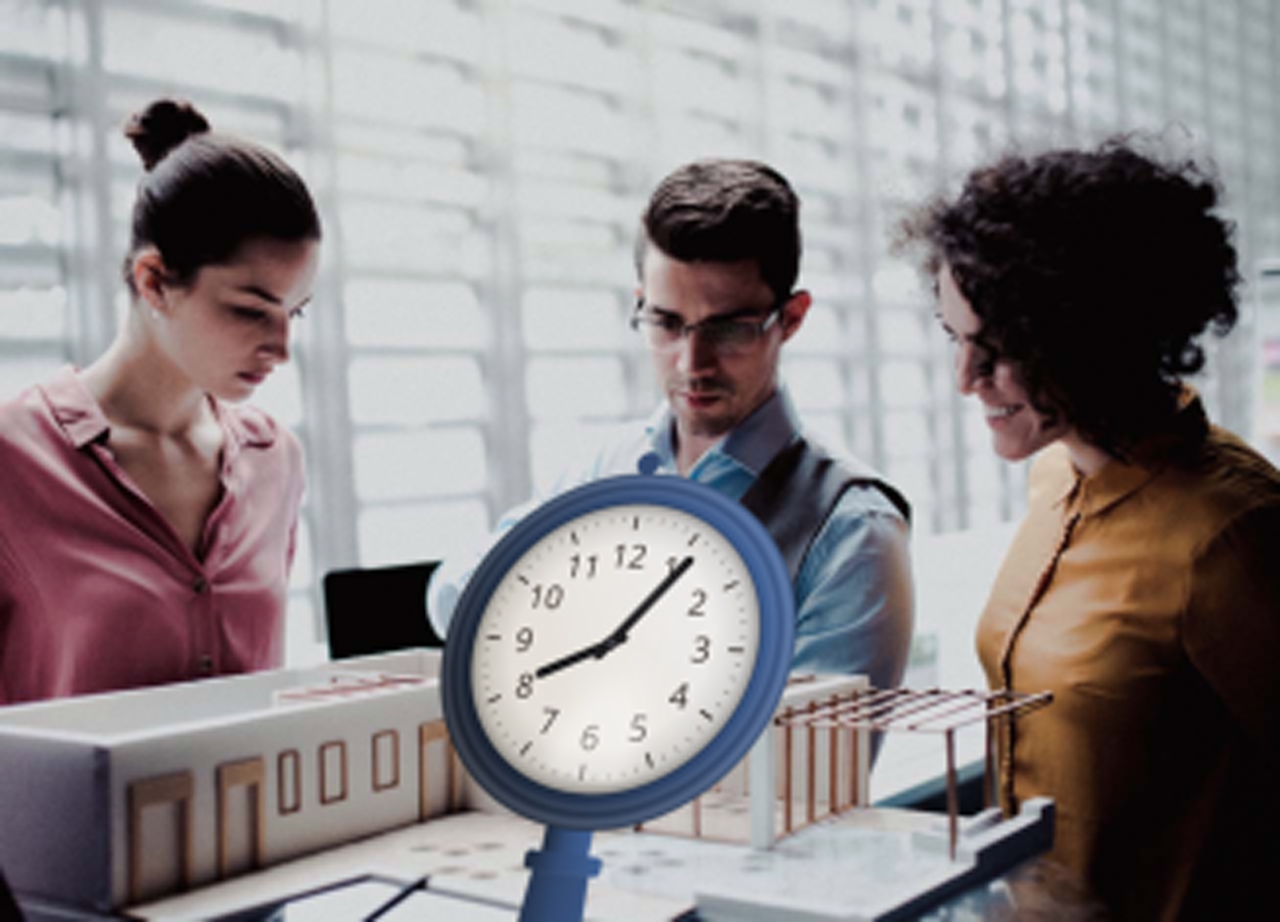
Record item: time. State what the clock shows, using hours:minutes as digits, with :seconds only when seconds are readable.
8:06
